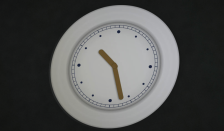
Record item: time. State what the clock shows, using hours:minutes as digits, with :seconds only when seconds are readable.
10:27
